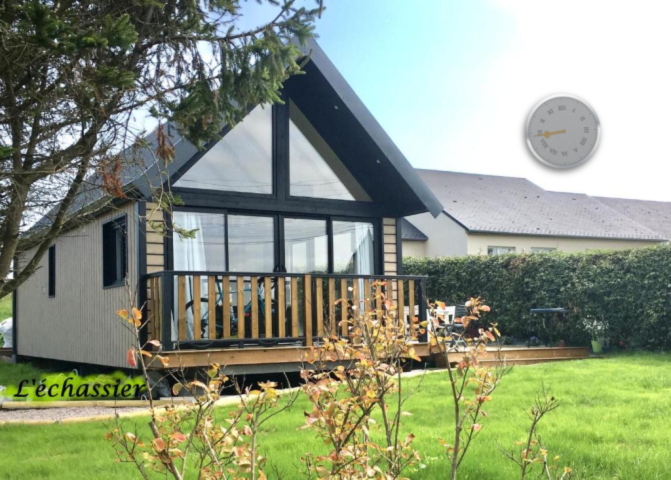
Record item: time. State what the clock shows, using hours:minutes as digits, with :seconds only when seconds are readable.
8:44
